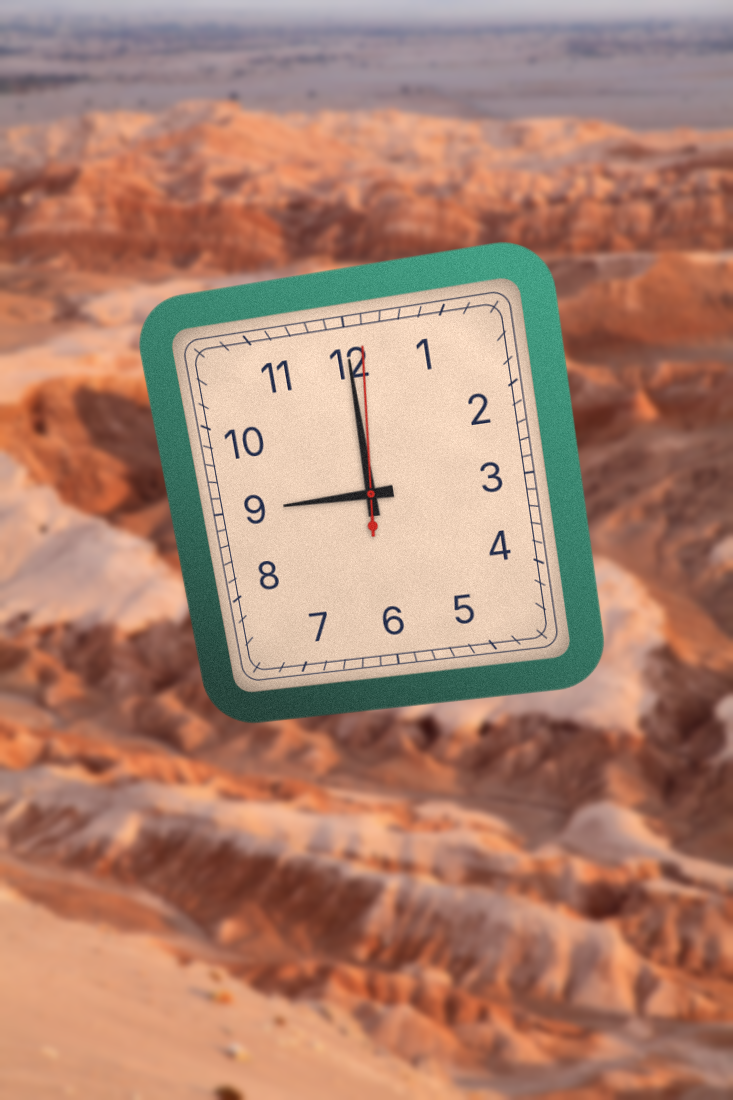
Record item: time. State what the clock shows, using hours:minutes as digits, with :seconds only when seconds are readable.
9:00:01
